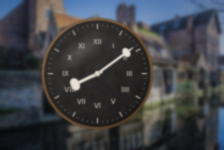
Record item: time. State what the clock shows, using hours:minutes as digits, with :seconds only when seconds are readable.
8:09
